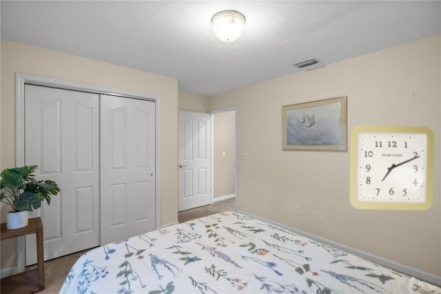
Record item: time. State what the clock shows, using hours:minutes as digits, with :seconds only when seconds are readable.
7:11
